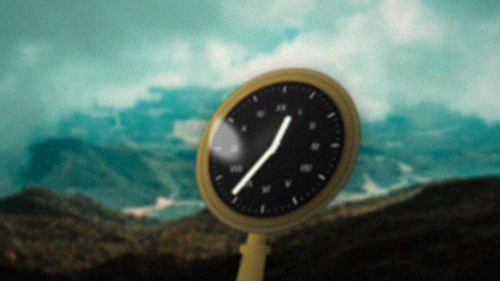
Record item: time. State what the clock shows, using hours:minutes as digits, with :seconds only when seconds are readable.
12:36
